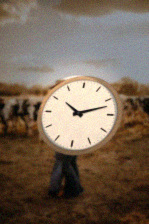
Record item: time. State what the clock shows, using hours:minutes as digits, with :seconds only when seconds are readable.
10:12
